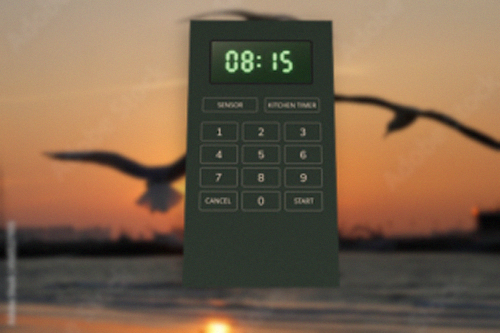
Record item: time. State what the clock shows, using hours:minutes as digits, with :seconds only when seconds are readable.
8:15
